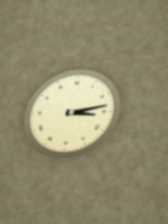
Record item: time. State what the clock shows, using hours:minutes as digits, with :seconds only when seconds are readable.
3:13
